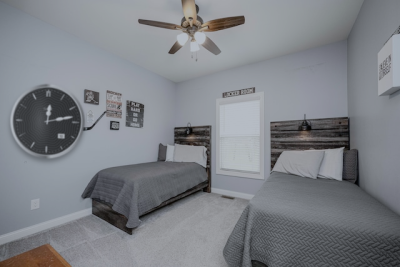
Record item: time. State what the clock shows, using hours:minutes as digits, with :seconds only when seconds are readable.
12:13
